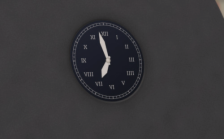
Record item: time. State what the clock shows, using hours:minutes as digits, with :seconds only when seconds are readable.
6:58
